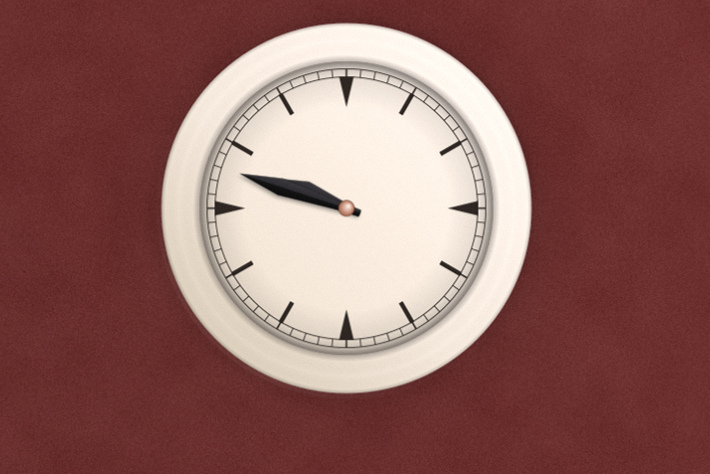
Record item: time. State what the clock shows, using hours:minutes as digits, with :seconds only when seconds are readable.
9:48
